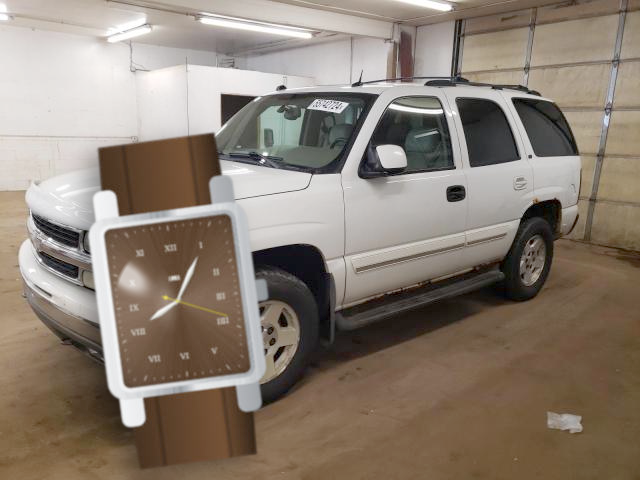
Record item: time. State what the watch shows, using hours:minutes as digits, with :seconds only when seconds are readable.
8:05:19
